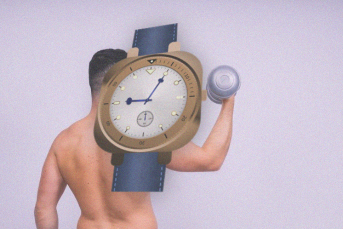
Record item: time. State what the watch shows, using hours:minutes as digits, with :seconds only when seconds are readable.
9:05
